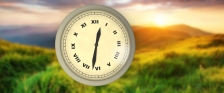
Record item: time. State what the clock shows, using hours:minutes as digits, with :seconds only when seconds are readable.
12:32
